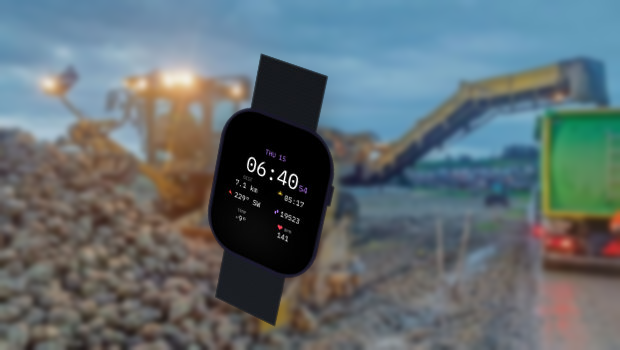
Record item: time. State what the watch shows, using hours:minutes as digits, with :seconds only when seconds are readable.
6:40:54
